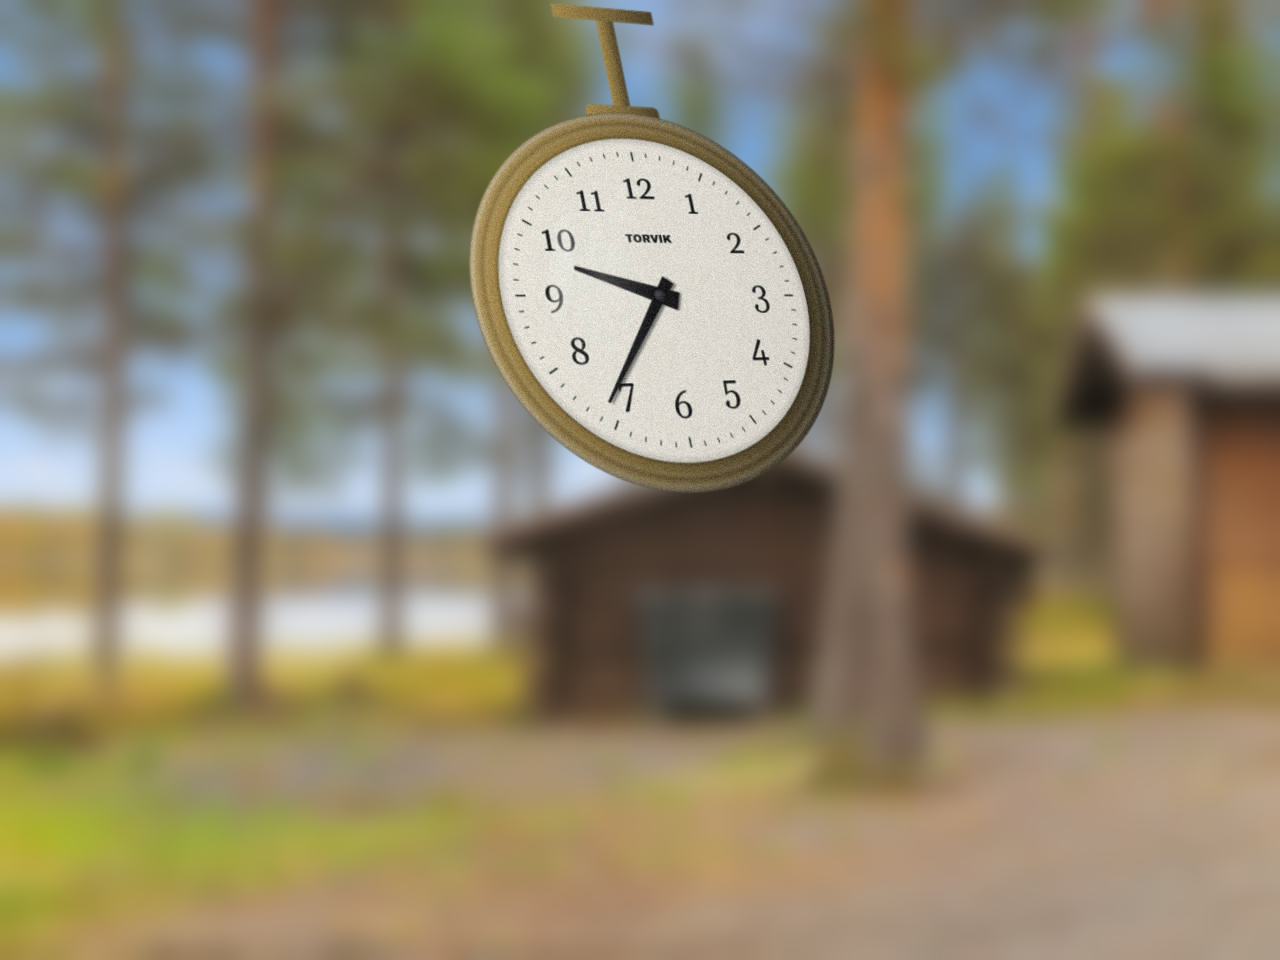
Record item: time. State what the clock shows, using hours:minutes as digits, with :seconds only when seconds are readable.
9:36
